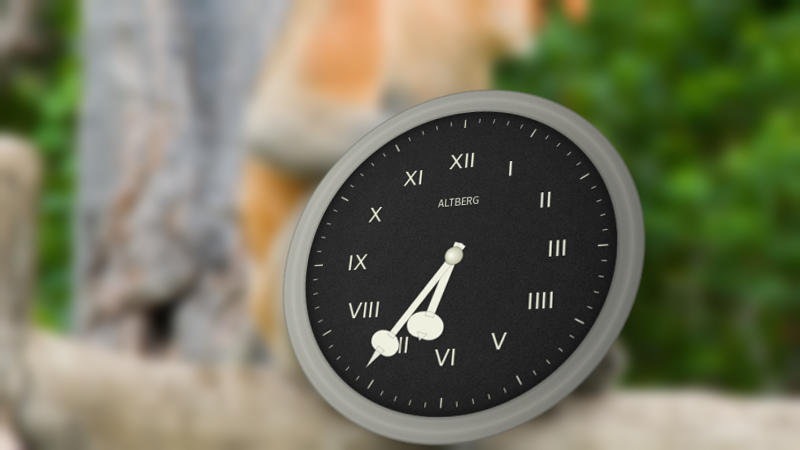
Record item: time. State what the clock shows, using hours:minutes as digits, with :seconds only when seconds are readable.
6:36
